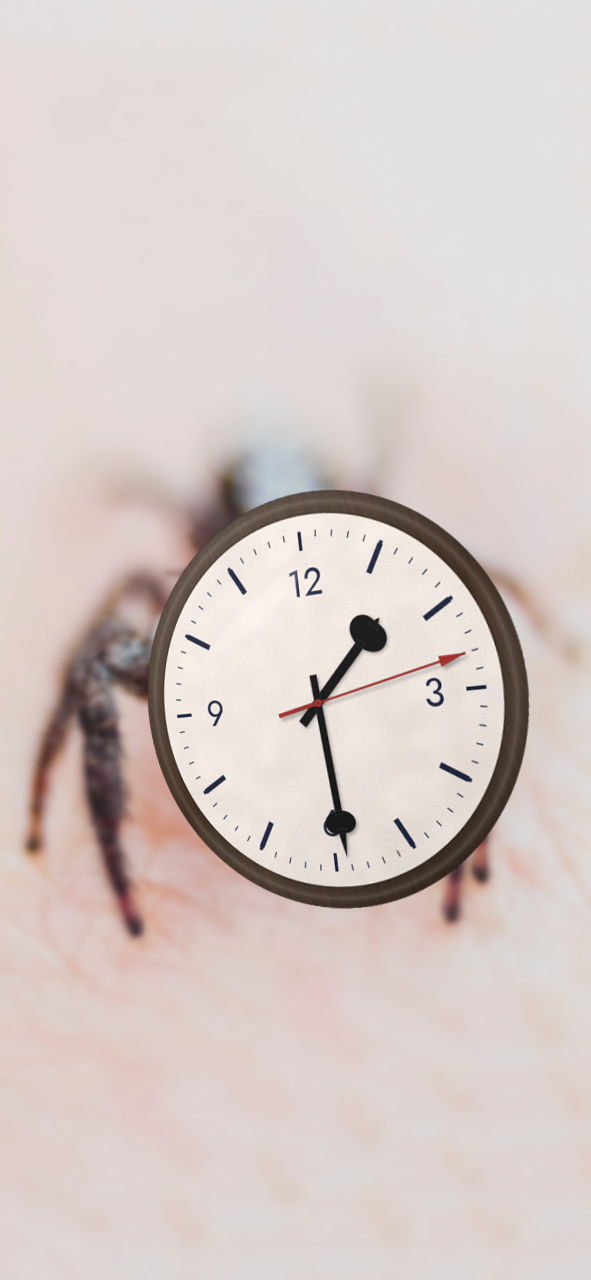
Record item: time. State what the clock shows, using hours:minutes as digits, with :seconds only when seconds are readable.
1:29:13
